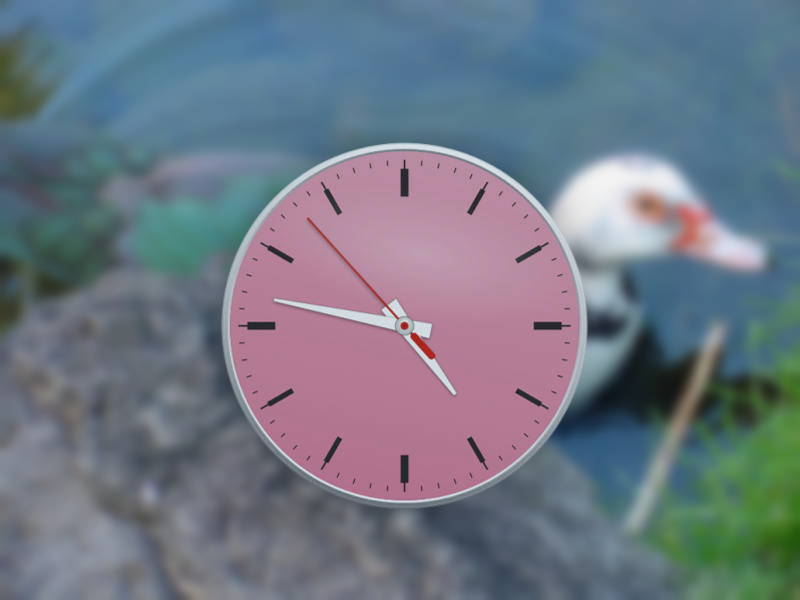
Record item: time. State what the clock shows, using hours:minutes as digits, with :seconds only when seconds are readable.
4:46:53
